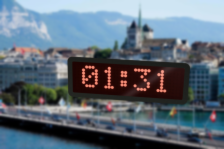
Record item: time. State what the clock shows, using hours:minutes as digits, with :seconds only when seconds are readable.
1:31
